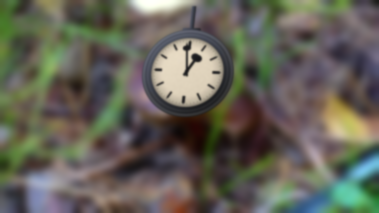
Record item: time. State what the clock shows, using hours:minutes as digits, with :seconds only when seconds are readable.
12:59
